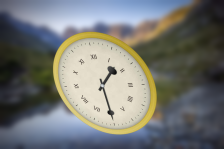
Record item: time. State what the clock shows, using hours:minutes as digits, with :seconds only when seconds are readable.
1:30
